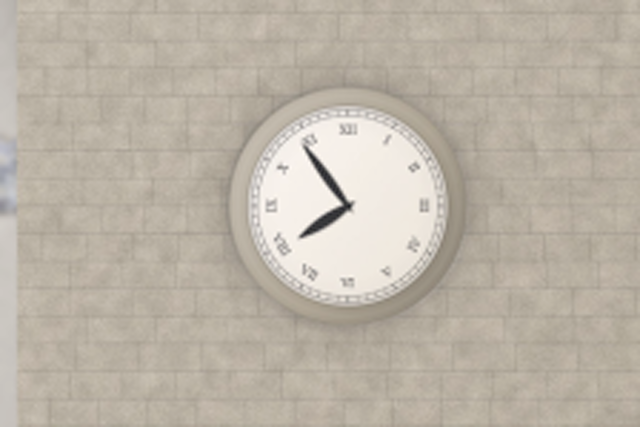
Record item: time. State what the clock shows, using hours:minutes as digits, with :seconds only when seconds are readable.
7:54
